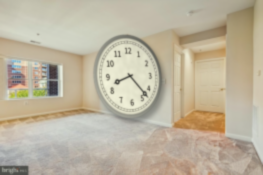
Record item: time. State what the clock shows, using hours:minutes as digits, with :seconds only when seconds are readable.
8:23
